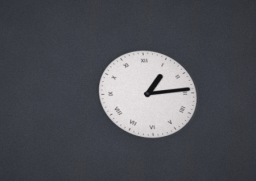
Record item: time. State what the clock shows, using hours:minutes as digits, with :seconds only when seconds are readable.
1:14
